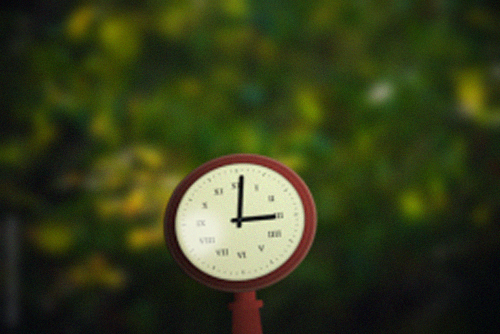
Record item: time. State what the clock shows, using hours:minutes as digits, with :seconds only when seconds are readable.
3:01
